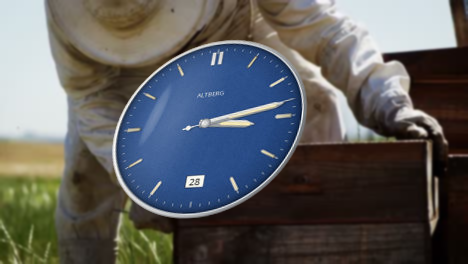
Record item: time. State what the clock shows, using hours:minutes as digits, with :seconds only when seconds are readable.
3:13:13
